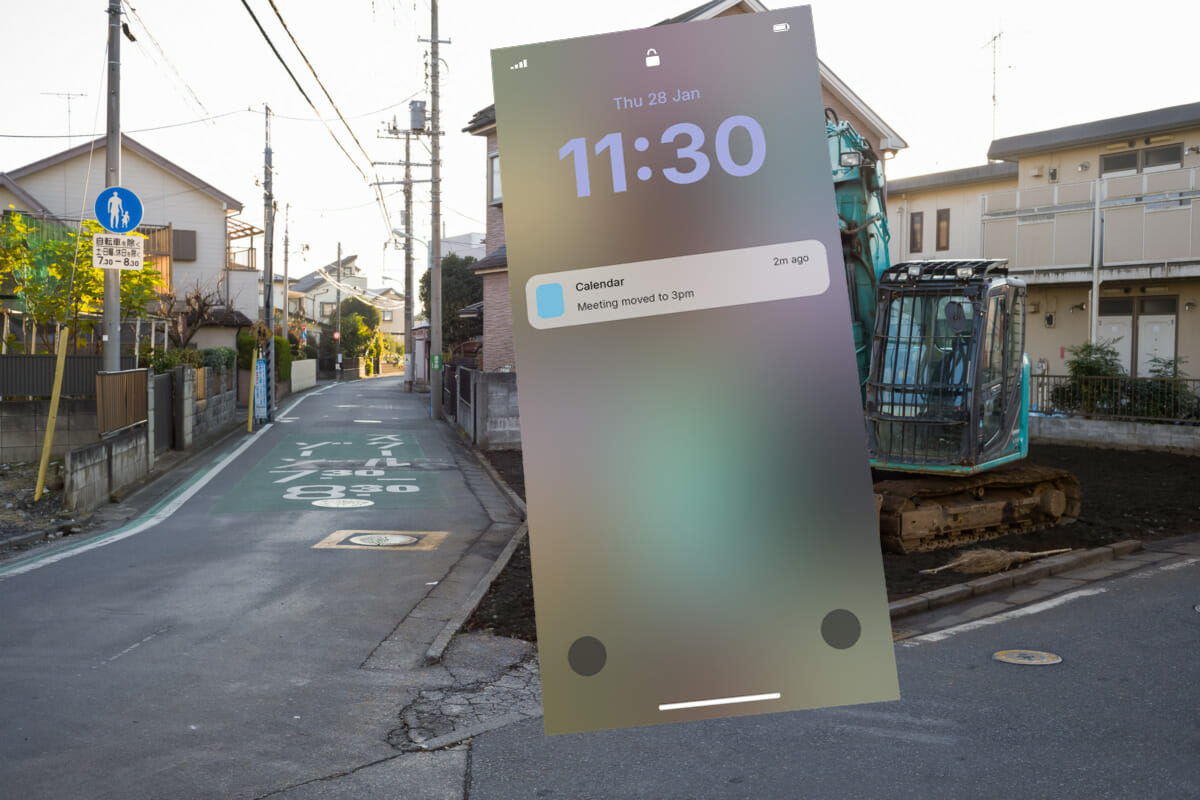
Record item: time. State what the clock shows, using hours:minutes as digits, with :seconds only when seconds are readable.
11:30
